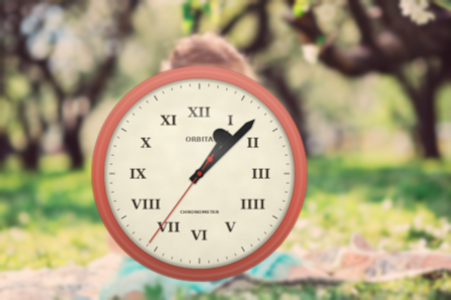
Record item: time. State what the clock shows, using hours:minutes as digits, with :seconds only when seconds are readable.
1:07:36
